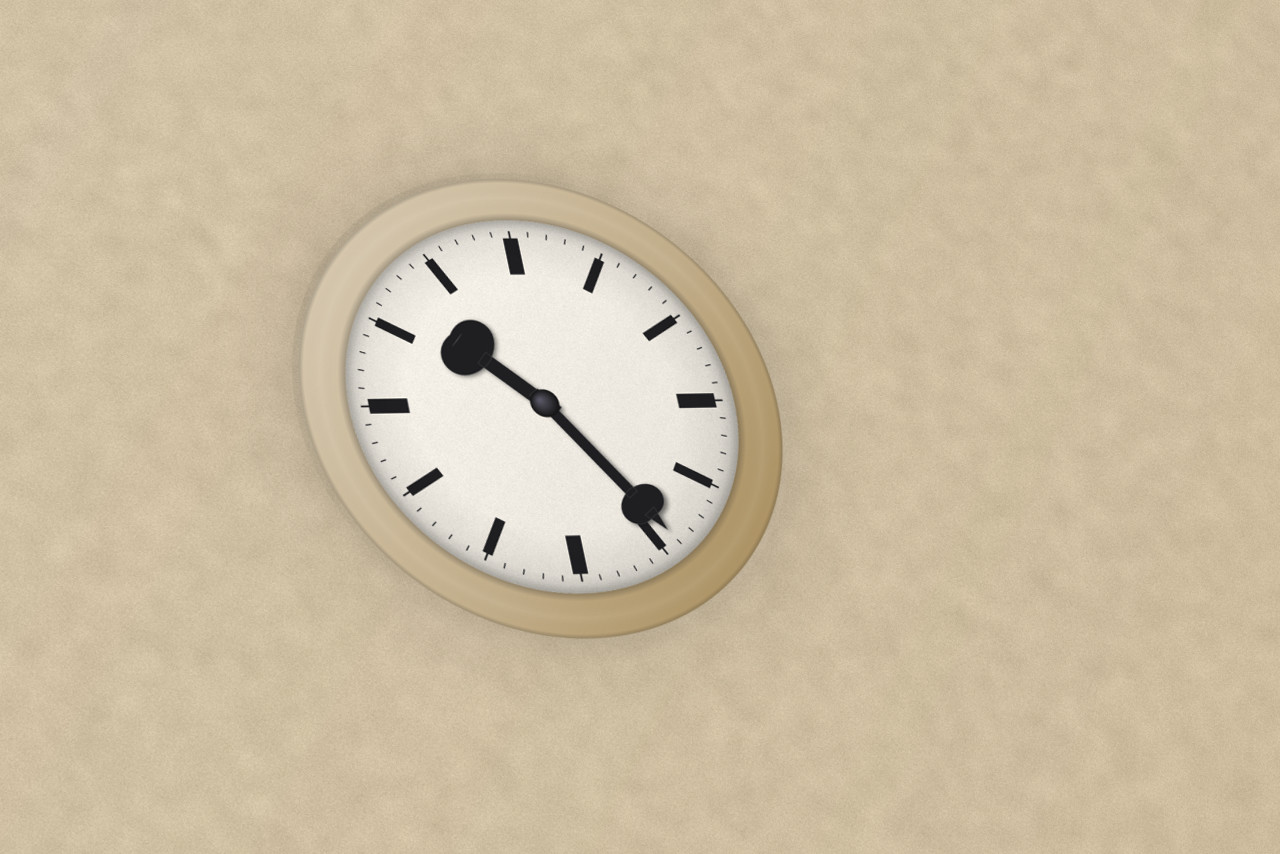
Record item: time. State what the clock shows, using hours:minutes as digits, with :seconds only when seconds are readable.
10:24
